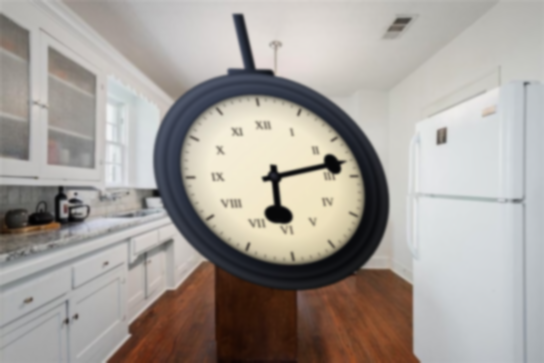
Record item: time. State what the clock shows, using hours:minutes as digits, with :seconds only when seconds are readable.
6:13
